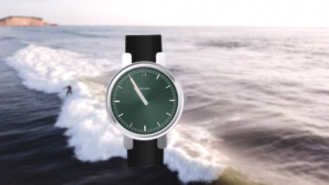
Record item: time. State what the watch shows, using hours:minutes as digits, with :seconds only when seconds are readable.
10:55
